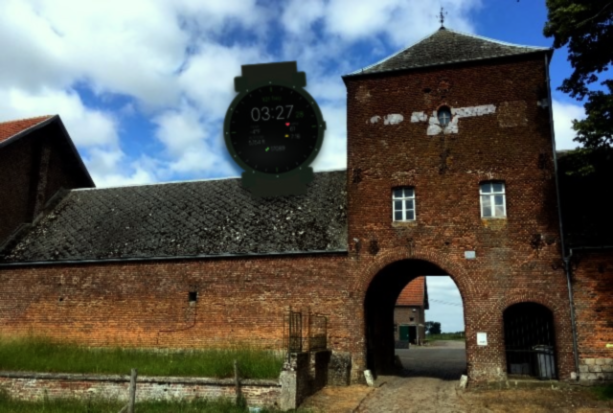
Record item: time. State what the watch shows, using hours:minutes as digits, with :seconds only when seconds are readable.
3:27
